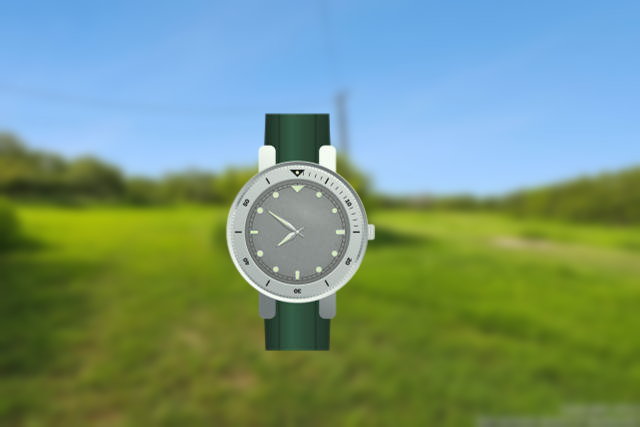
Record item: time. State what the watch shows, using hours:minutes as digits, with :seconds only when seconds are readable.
7:51
